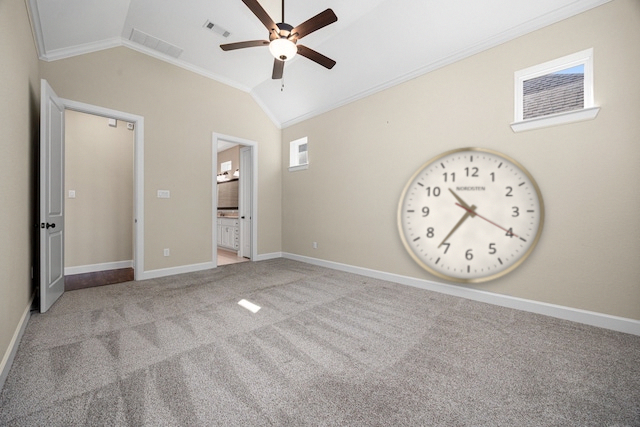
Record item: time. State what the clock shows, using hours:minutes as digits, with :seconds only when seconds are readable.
10:36:20
